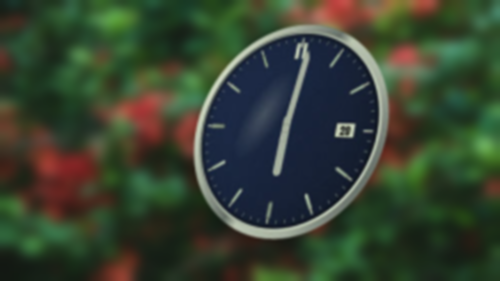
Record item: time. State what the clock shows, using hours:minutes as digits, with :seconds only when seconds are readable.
6:01
